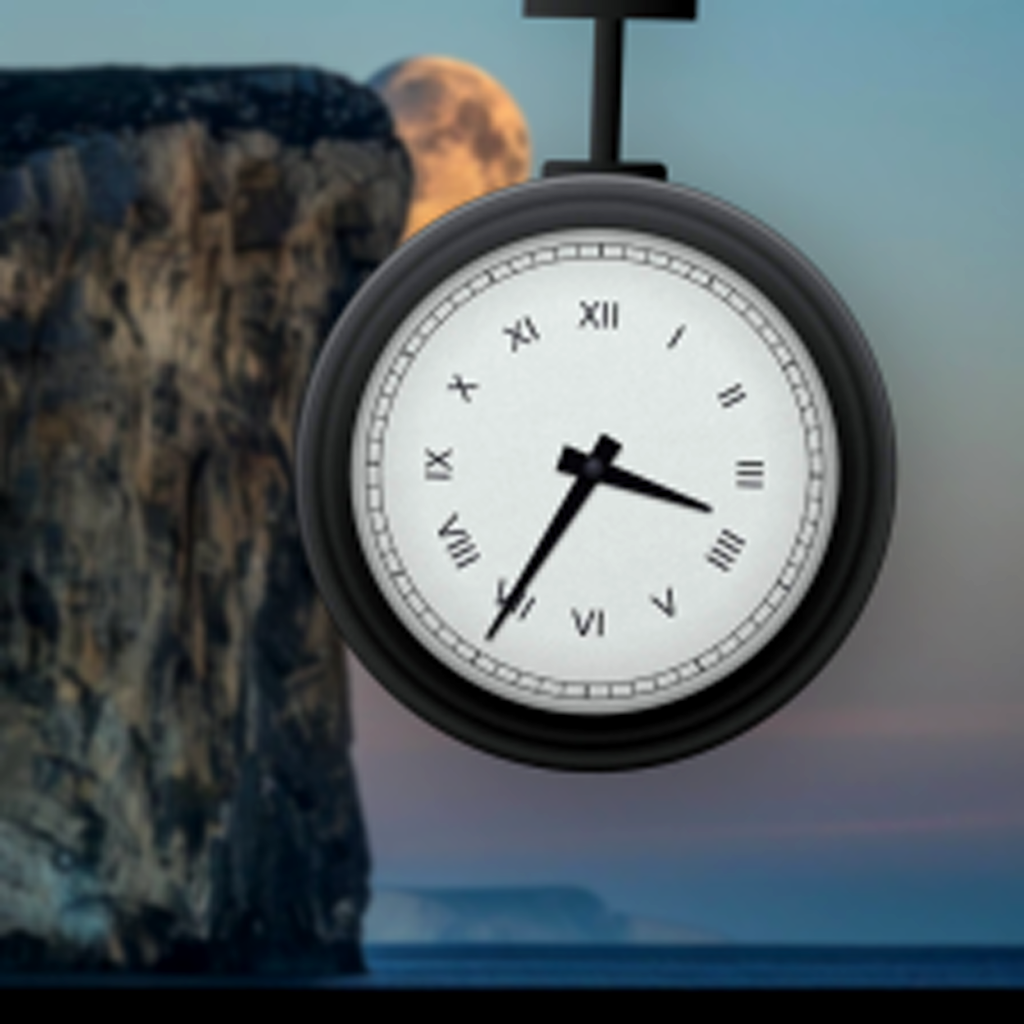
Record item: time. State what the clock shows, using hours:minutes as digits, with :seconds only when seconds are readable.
3:35
